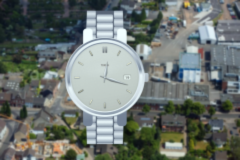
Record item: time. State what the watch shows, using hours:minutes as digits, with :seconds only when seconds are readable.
12:18
